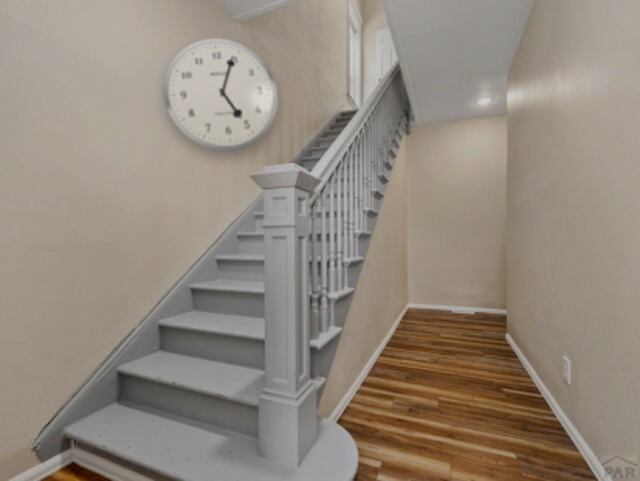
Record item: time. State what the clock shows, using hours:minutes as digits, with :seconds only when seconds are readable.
5:04
